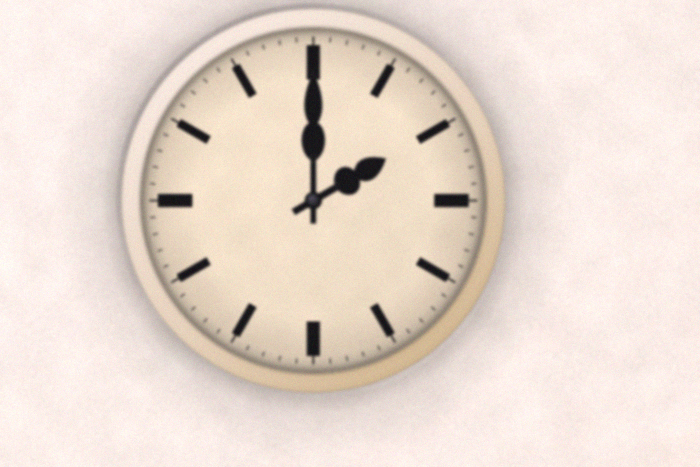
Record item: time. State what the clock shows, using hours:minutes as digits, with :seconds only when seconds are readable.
2:00
